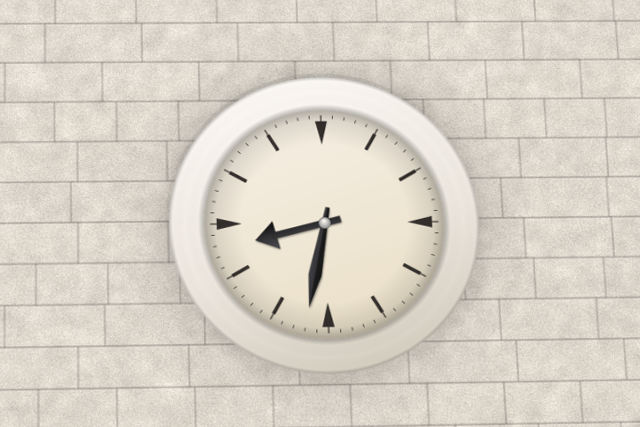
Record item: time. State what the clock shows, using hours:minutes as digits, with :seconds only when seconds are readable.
8:32
